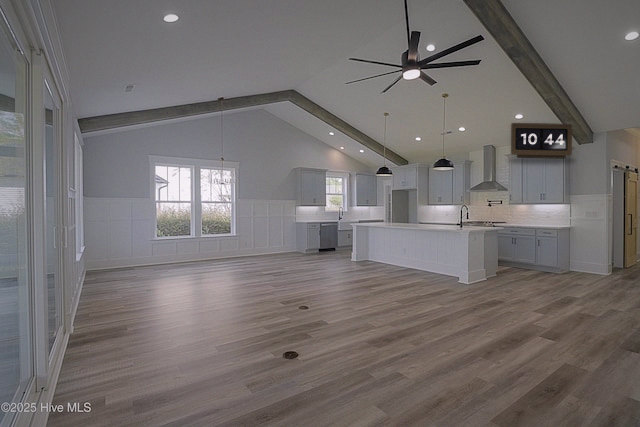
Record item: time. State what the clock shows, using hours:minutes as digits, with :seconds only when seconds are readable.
10:44
